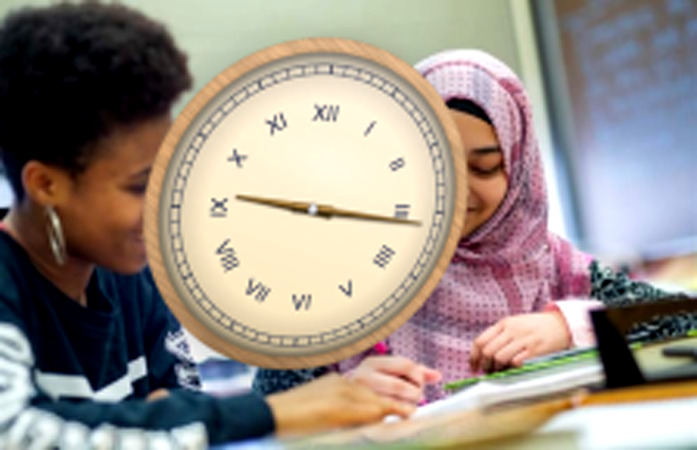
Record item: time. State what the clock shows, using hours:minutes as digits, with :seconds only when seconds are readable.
9:16
